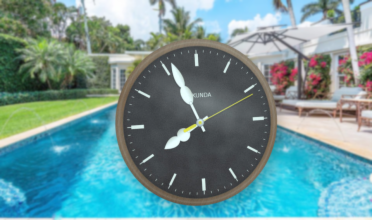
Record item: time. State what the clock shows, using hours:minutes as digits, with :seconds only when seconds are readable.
7:56:11
